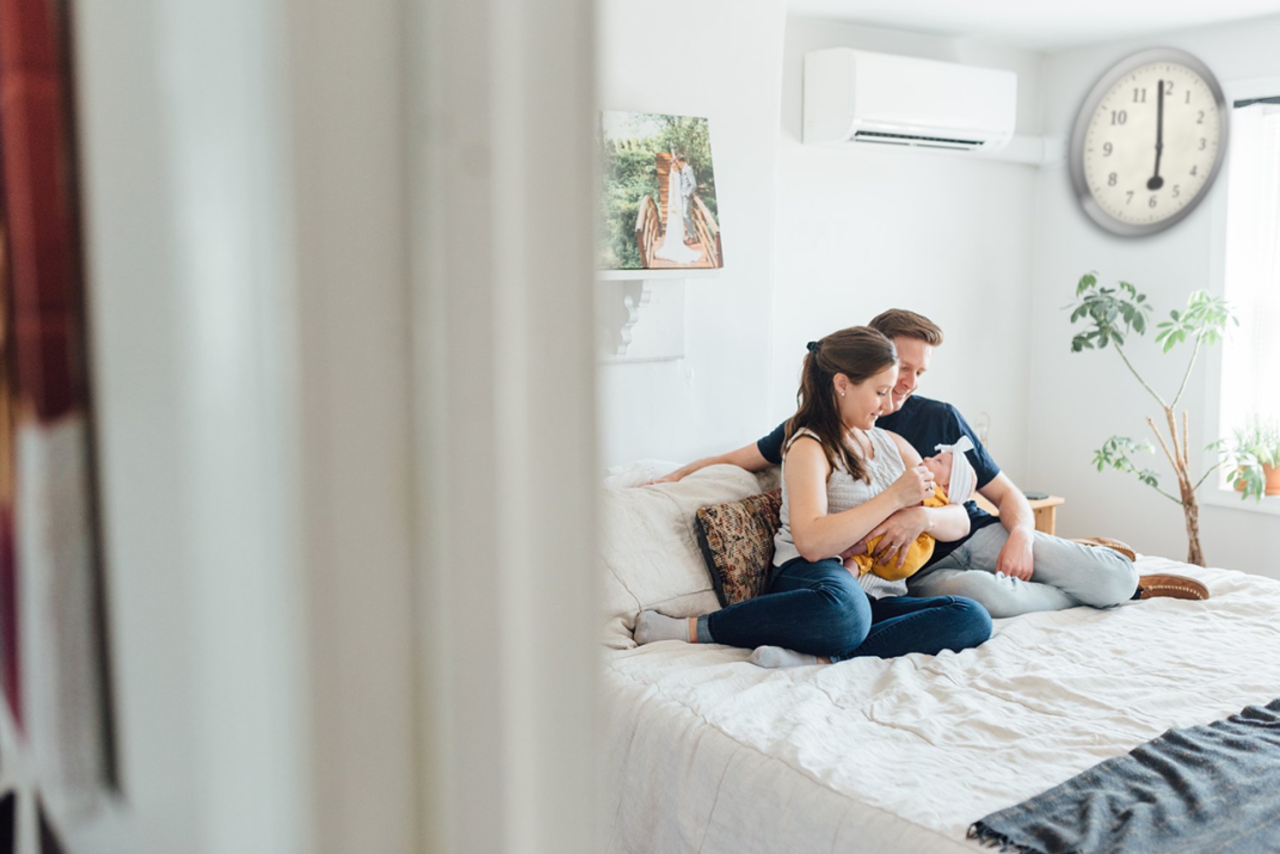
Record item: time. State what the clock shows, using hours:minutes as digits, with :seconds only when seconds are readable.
5:59
